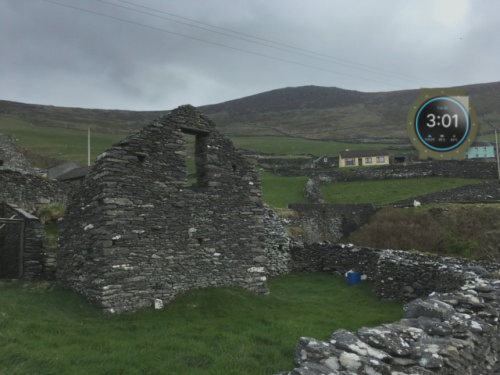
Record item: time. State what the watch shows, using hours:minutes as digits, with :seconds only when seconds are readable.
3:01
